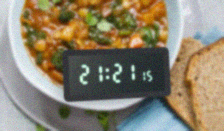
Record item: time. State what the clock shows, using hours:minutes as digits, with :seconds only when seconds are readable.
21:21:15
